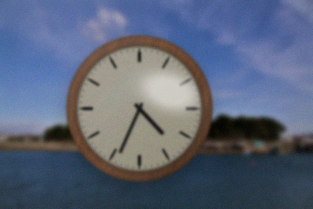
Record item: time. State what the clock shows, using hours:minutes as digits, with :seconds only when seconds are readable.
4:34
